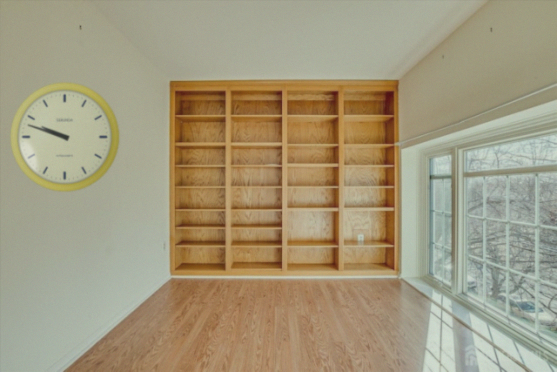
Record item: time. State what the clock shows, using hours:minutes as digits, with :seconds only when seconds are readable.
9:48
